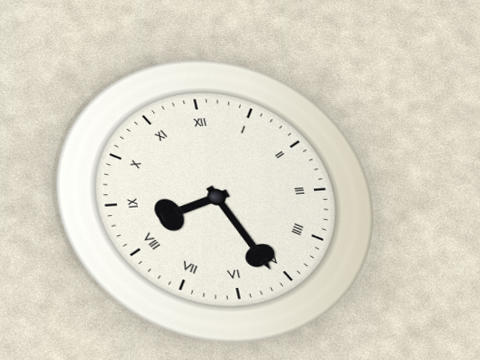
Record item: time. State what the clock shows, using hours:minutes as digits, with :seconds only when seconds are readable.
8:26
